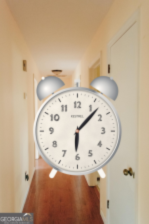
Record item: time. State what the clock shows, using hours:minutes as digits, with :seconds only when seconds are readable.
6:07
